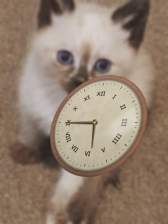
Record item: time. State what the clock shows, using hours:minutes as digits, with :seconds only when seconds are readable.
5:45
